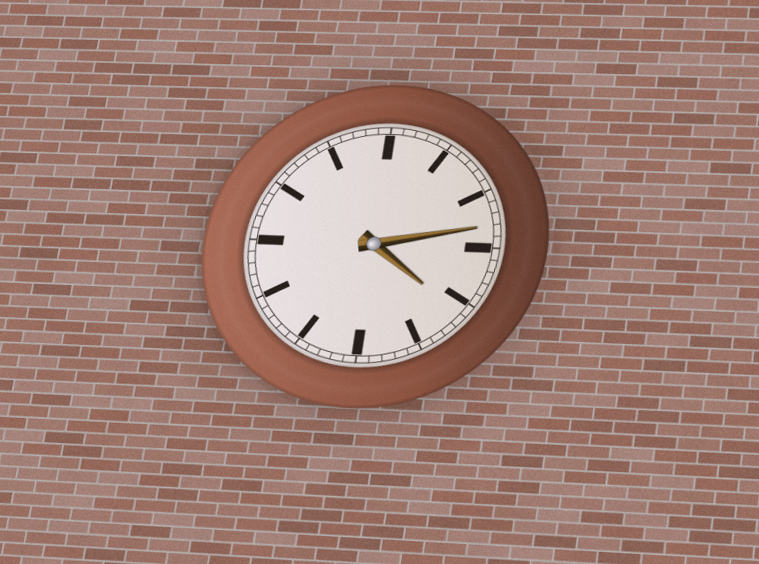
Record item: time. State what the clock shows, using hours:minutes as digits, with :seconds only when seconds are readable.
4:13
